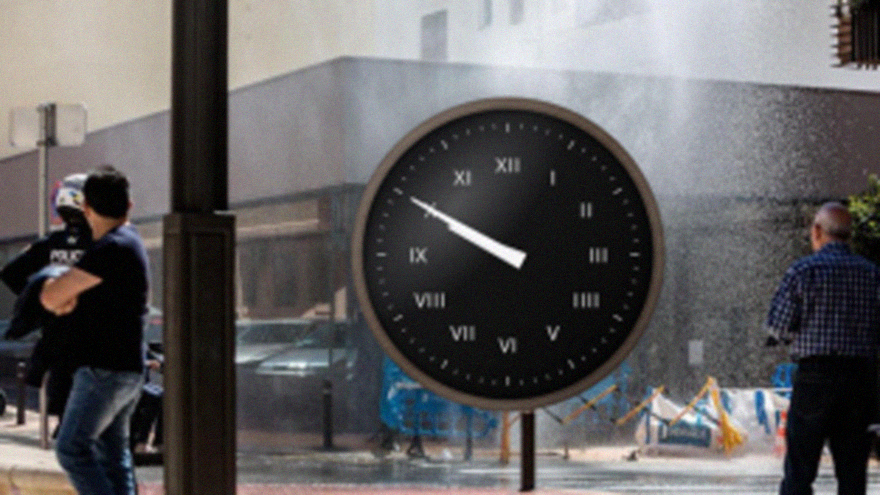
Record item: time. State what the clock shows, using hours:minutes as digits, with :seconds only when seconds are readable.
9:50
